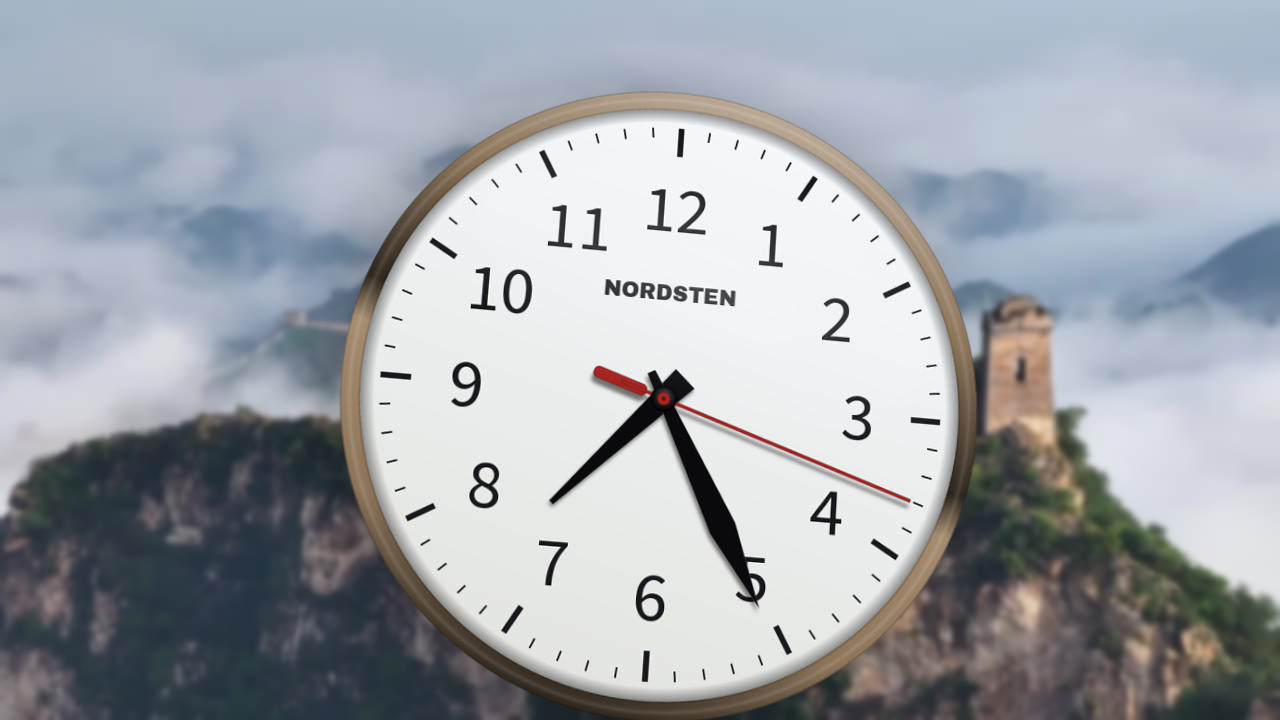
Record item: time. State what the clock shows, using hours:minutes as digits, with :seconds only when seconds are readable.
7:25:18
